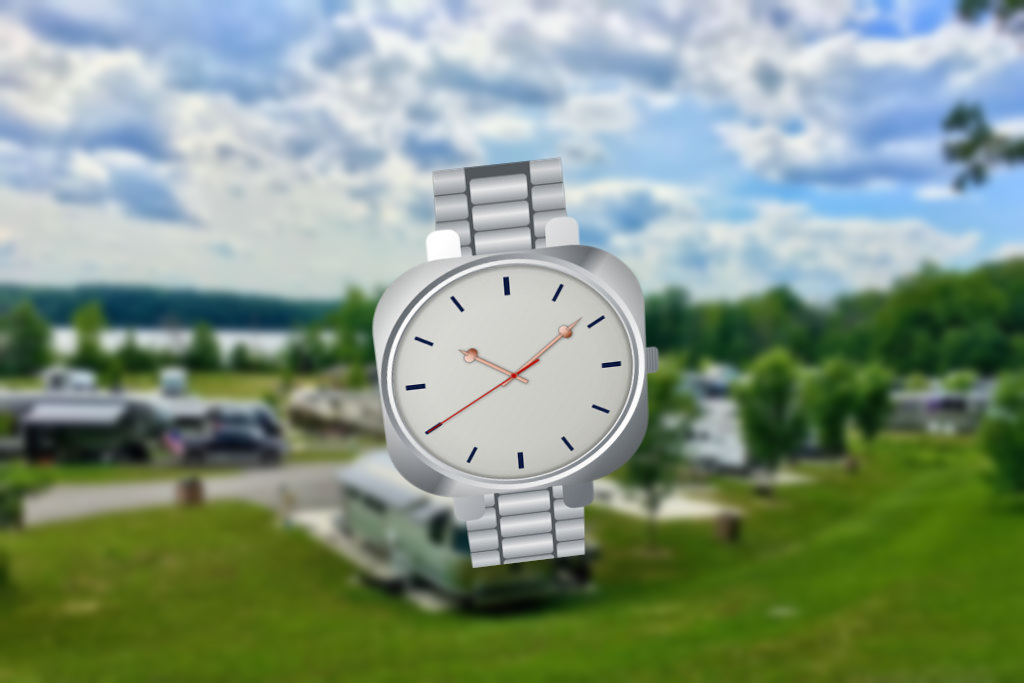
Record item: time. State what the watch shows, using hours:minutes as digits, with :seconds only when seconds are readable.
10:08:40
